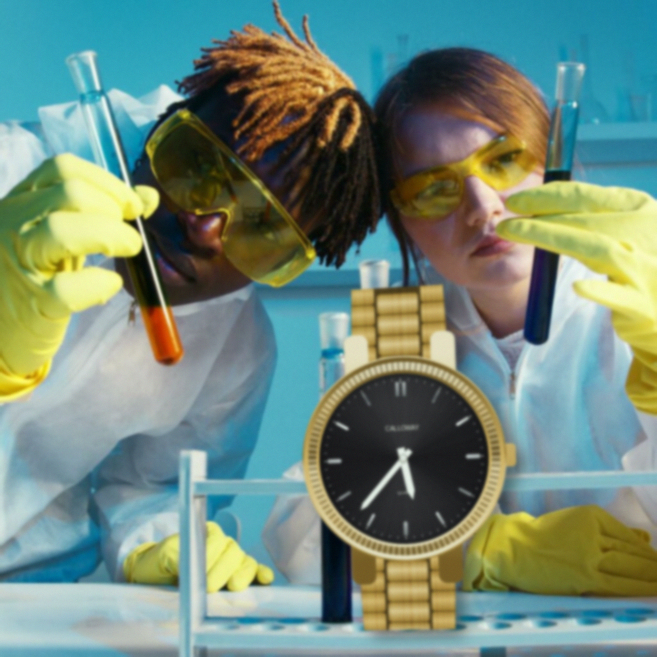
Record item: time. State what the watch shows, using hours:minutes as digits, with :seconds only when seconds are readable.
5:37
